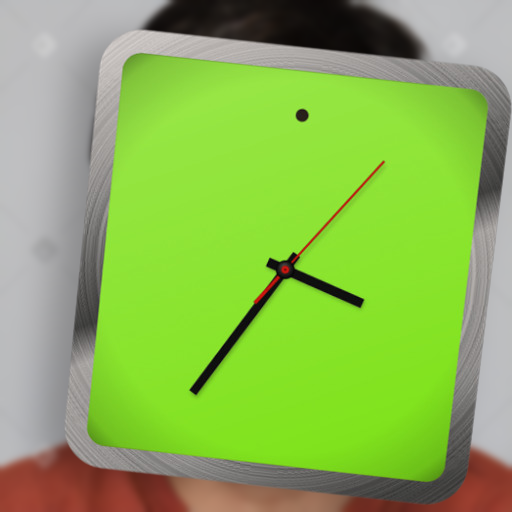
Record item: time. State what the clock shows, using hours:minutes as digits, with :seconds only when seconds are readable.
3:35:06
